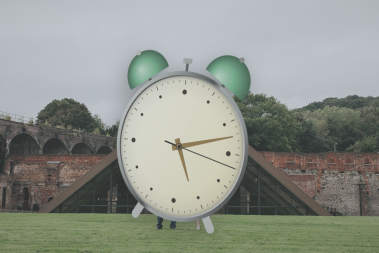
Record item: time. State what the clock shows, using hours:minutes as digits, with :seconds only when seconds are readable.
5:12:17
